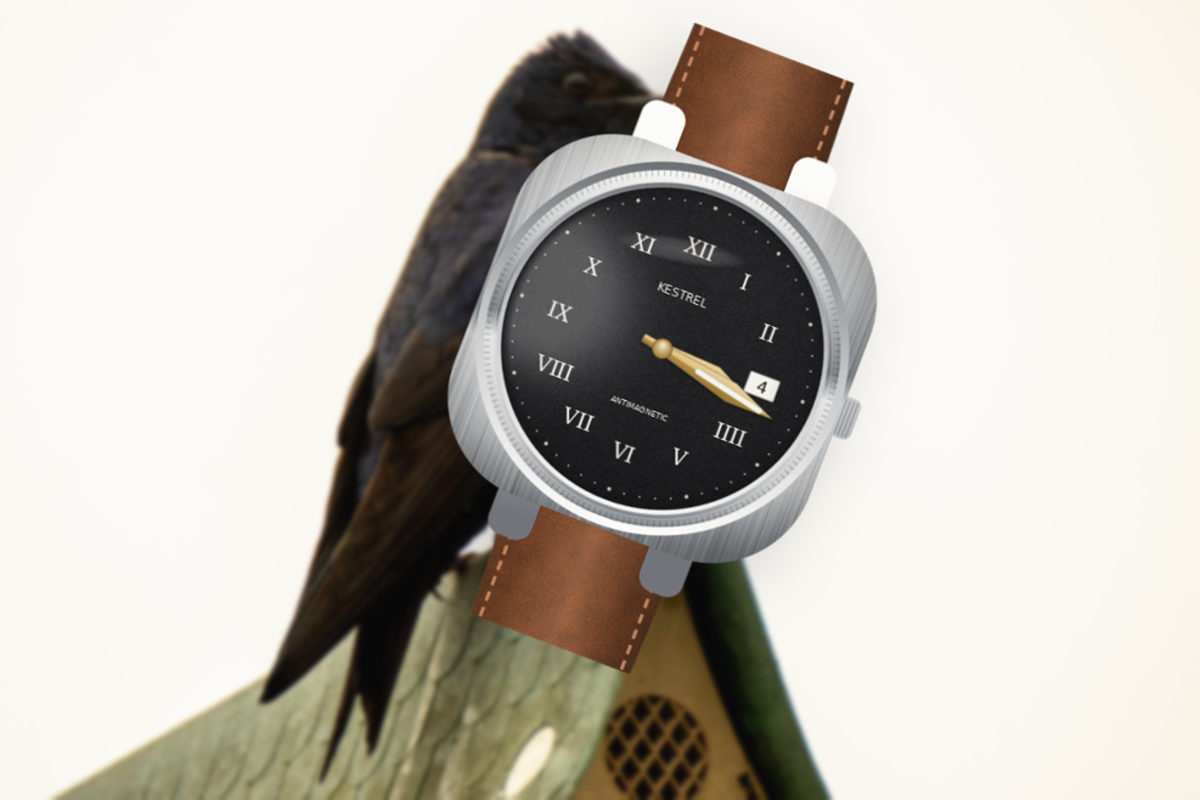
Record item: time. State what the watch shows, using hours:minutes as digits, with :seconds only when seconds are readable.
3:17
